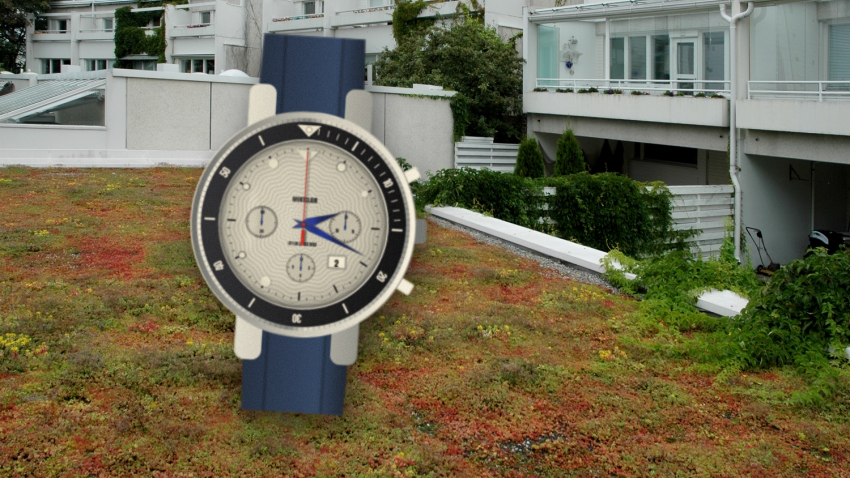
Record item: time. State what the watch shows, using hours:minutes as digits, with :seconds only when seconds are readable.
2:19
